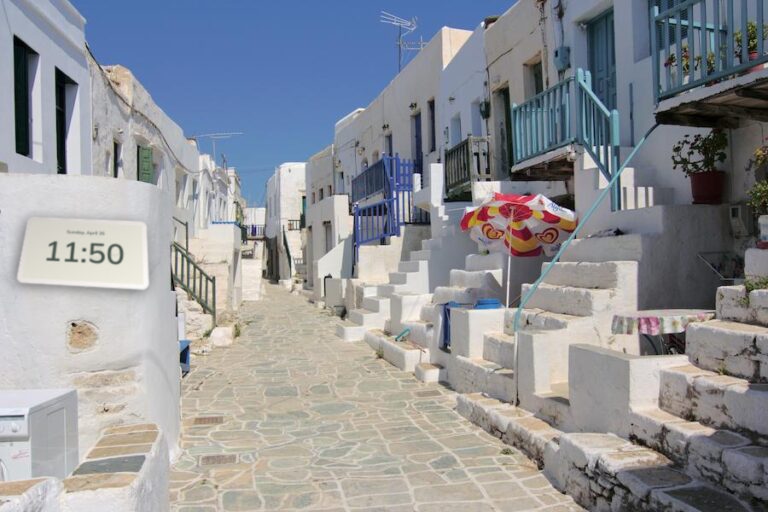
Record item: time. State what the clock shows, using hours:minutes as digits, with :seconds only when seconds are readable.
11:50
